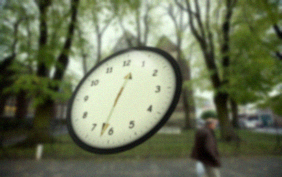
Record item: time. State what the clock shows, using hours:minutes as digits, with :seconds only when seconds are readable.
12:32
